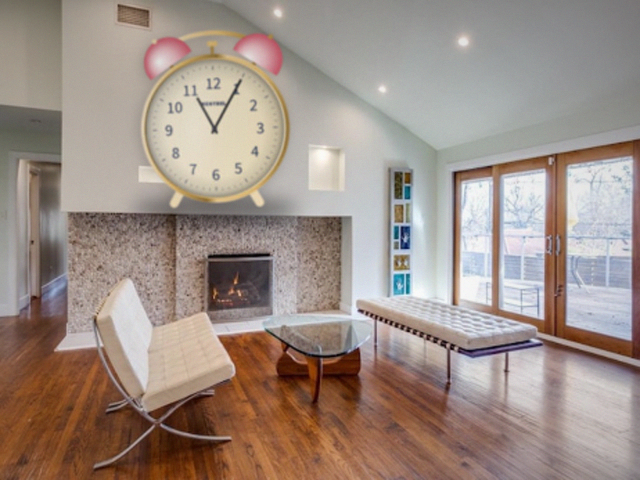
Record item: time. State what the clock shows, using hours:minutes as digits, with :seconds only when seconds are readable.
11:05
